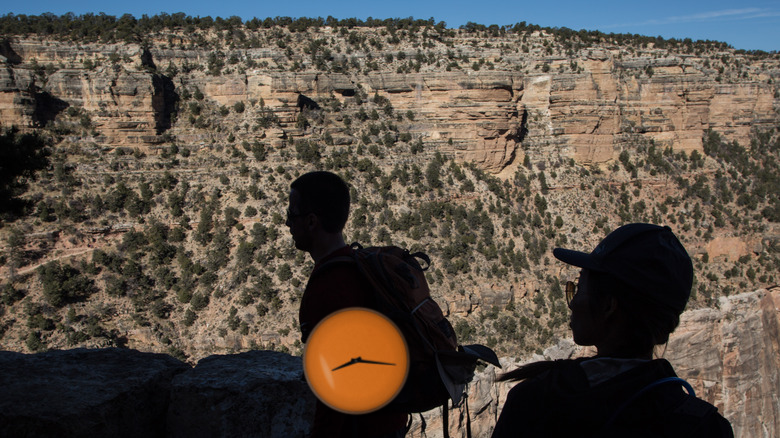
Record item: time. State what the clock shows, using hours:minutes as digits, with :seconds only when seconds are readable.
8:16
